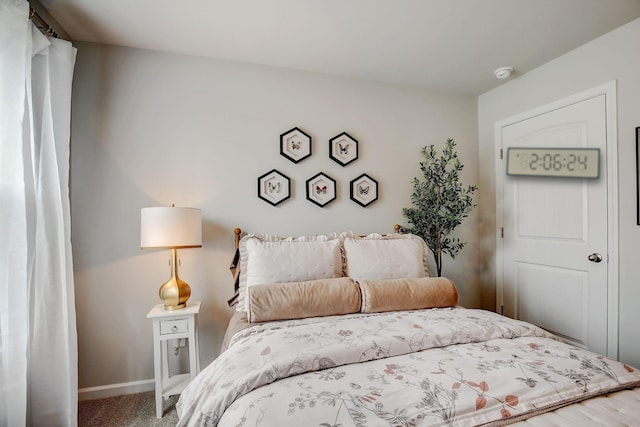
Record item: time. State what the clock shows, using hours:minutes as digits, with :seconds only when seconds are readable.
2:06:24
